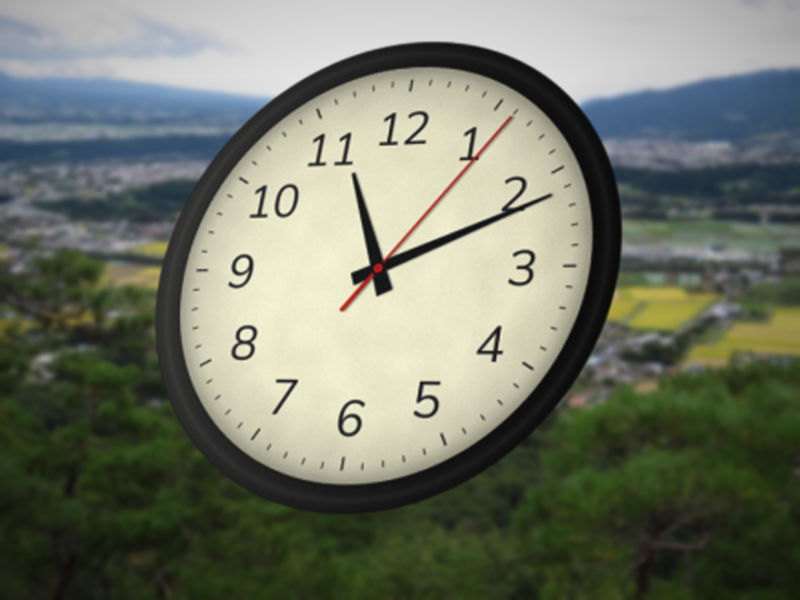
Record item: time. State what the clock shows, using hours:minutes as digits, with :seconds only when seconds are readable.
11:11:06
